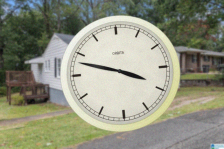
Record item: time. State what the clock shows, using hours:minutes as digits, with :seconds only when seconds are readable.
3:48
